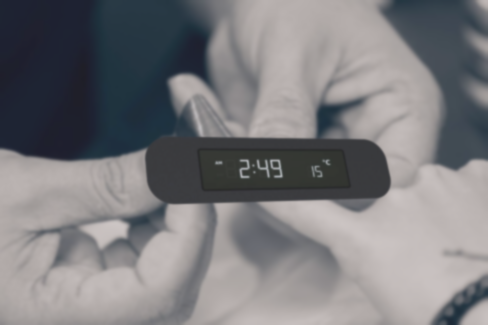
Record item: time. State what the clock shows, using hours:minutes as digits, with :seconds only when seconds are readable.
2:49
